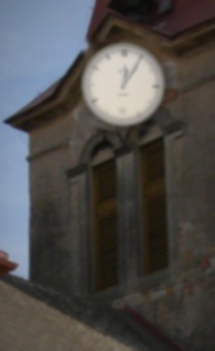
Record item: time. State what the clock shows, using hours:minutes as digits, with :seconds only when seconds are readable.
12:05
